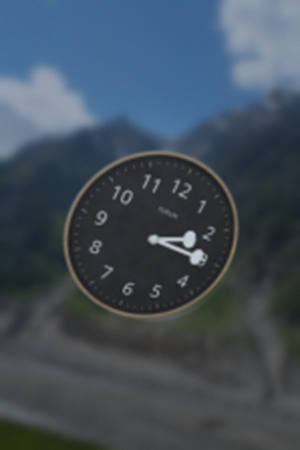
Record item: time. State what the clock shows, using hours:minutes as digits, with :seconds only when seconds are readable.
2:15
